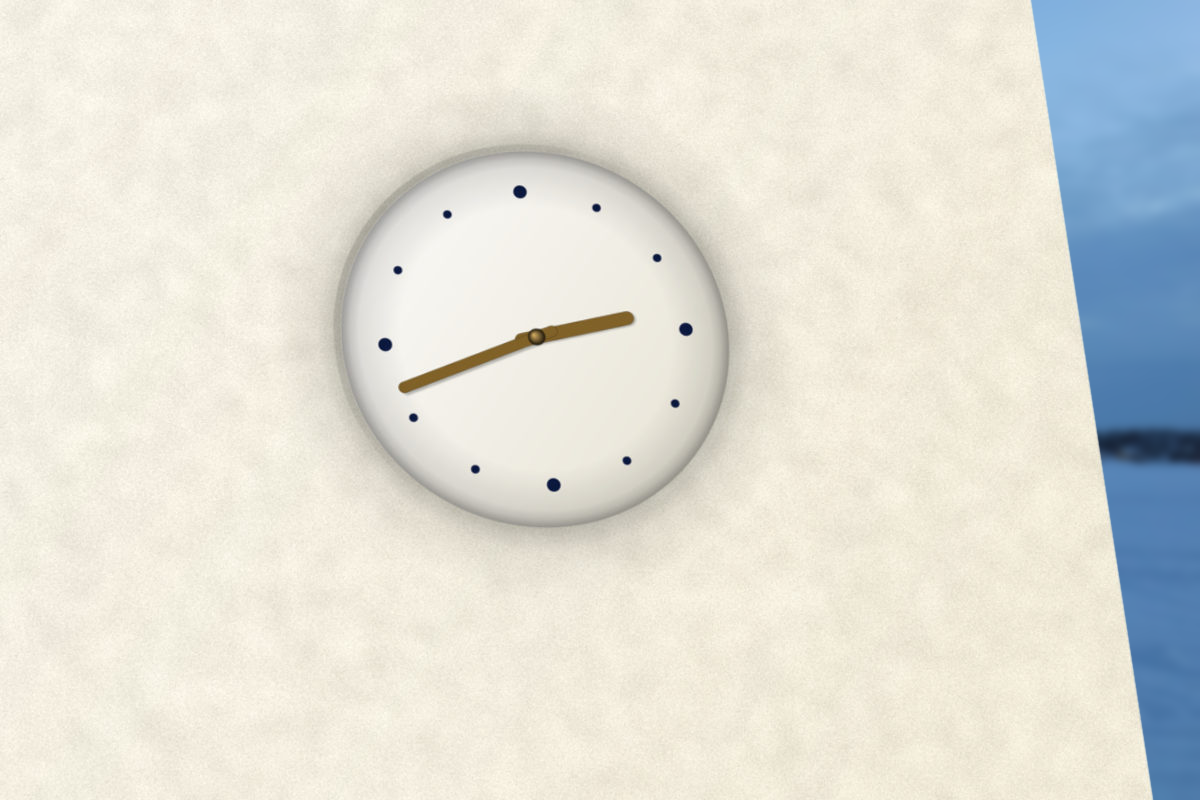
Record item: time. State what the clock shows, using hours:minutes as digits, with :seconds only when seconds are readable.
2:42
